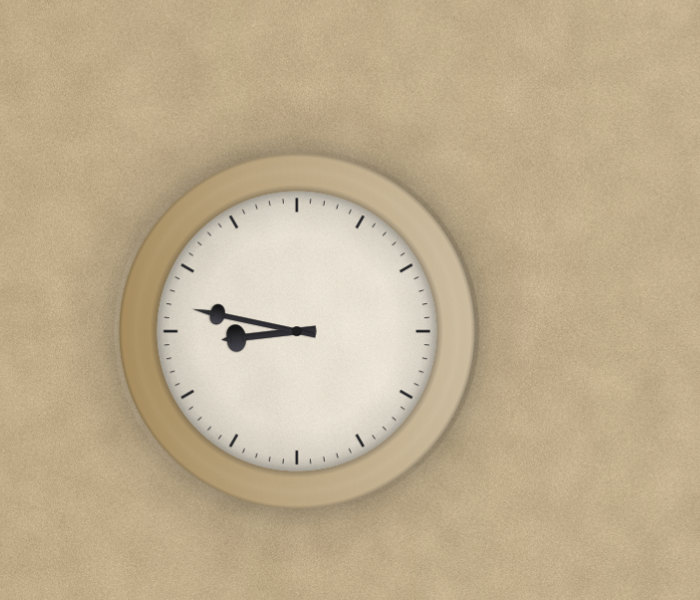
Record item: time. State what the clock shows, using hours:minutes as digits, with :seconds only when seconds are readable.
8:47
